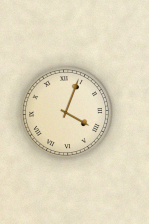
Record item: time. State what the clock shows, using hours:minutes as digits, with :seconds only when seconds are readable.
4:04
